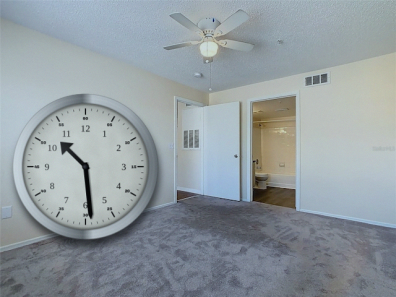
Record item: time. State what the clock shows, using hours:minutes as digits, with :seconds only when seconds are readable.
10:29
